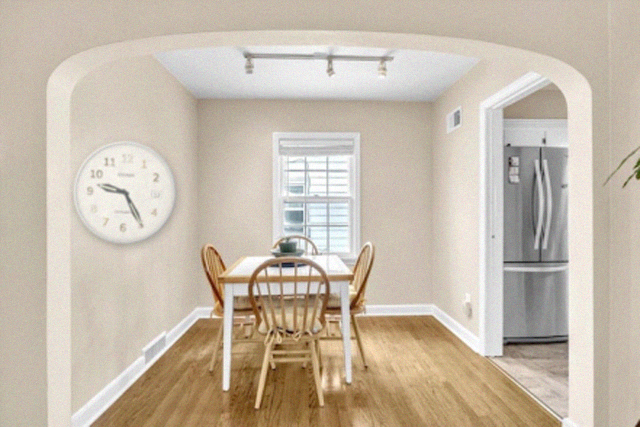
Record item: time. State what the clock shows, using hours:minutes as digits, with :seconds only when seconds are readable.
9:25
